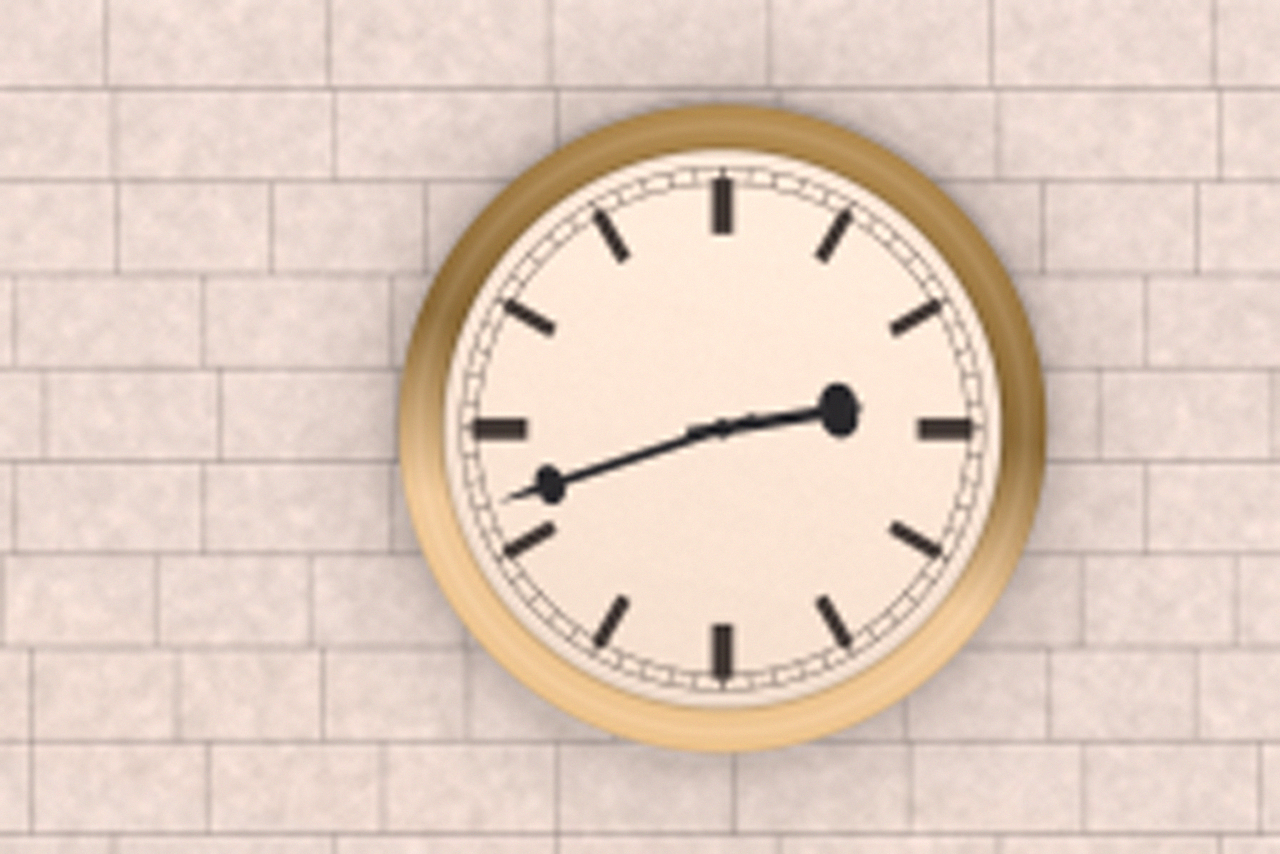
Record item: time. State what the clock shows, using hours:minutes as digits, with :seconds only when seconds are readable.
2:42
